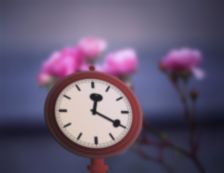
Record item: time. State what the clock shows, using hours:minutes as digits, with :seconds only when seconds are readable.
12:20
